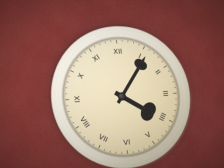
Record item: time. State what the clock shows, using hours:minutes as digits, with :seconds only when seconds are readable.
4:06
